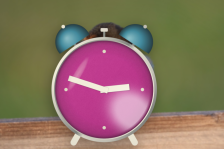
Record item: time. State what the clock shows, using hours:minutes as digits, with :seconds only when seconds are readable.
2:48
